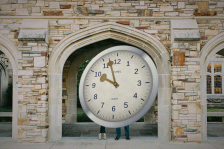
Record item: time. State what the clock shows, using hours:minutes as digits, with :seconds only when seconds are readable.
9:57
